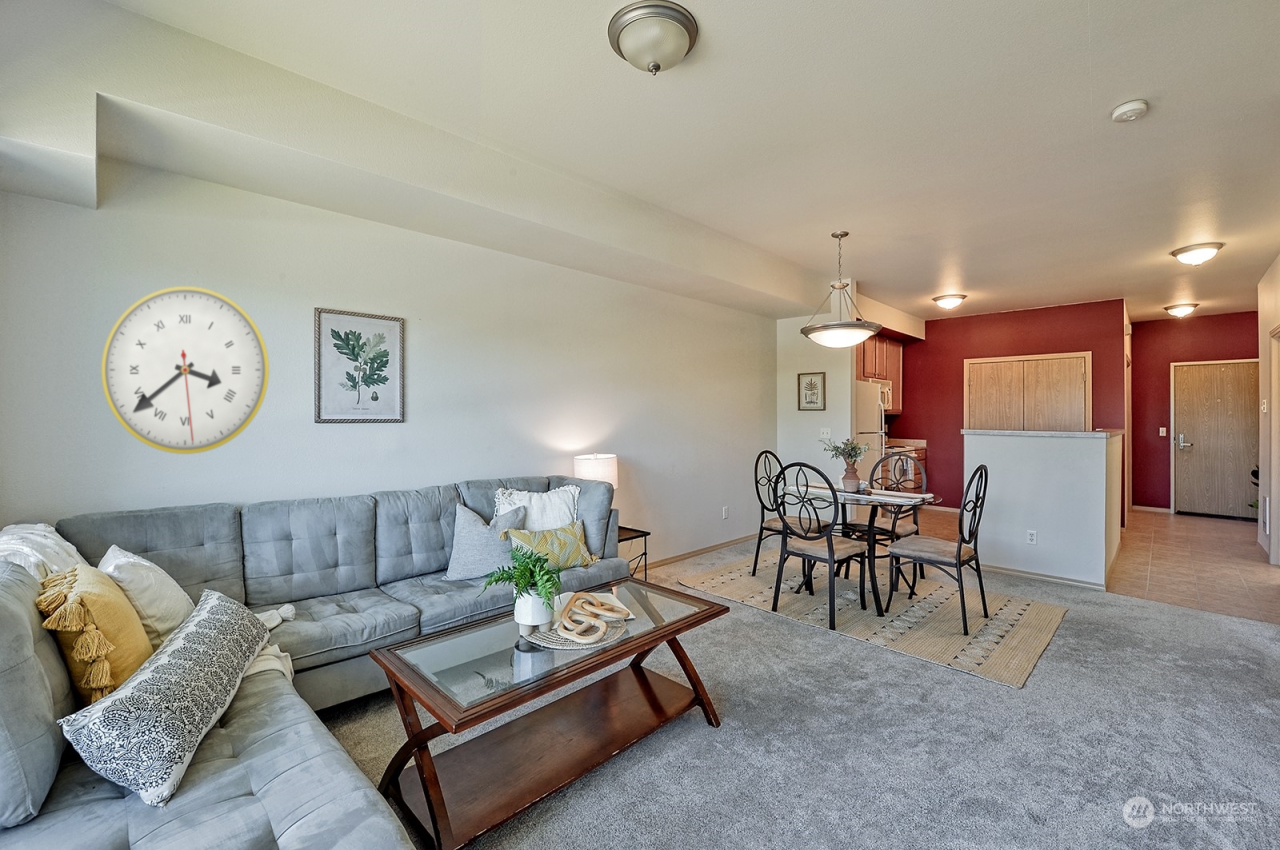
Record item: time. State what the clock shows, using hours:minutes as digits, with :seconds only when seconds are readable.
3:38:29
